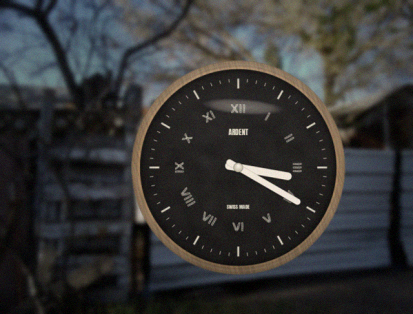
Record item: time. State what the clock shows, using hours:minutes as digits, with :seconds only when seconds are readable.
3:20
